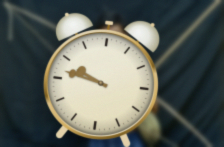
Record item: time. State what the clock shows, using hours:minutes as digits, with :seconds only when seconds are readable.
9:47
